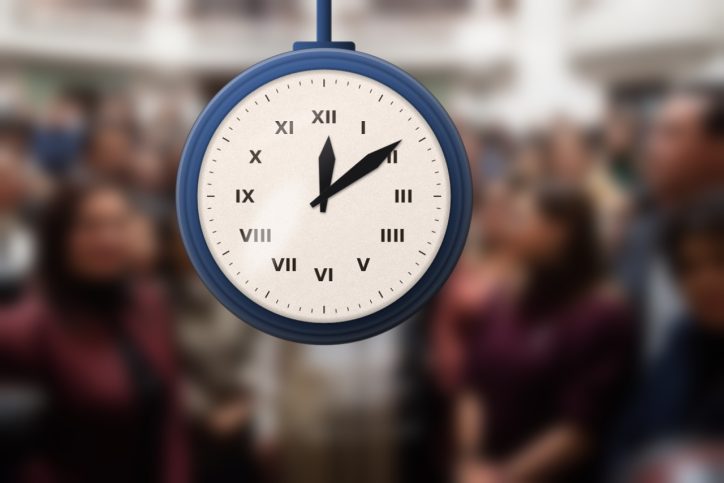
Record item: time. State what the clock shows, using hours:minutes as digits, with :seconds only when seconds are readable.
12:09
